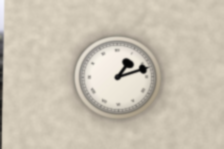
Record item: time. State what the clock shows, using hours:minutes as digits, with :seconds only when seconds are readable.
1:12
